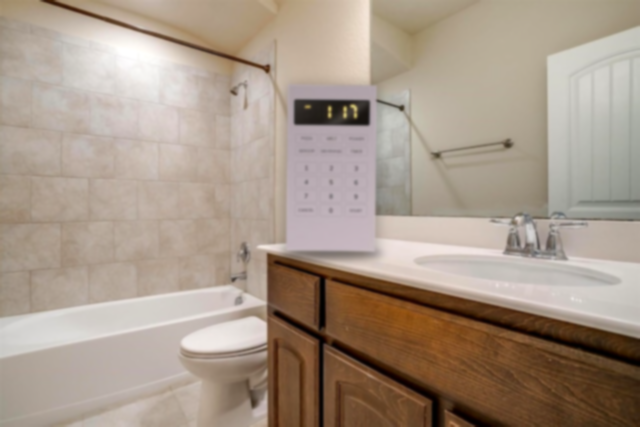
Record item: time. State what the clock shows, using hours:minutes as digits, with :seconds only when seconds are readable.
1:17
